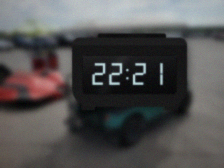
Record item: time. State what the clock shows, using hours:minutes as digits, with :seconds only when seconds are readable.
22:21
